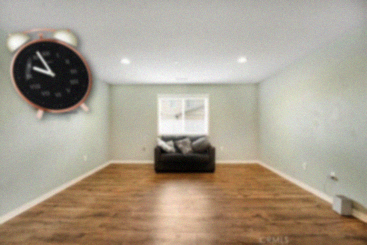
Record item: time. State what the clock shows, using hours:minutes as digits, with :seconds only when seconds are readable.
9:57
